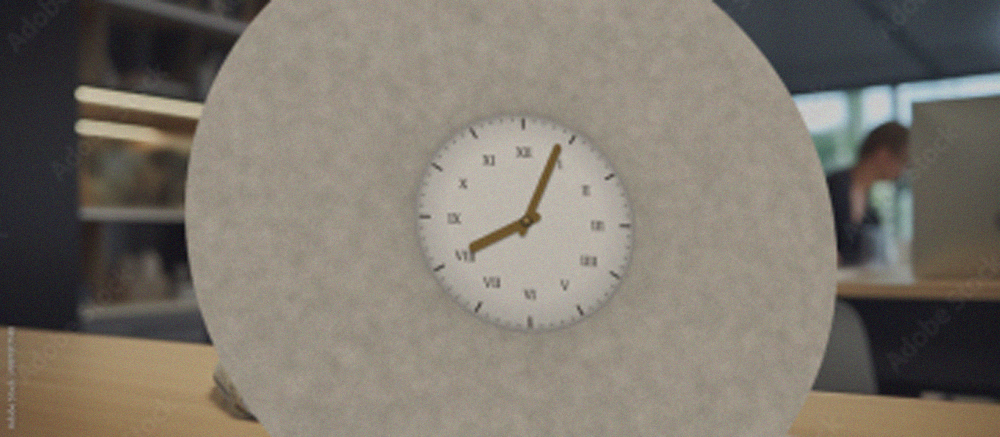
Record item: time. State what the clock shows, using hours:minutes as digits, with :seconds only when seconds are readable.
8:04
